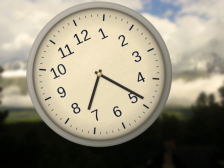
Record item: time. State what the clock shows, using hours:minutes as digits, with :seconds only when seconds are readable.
7:24
